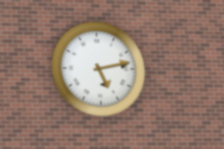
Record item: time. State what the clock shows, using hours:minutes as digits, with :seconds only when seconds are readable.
5:13
